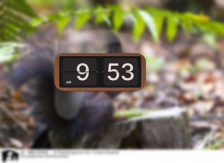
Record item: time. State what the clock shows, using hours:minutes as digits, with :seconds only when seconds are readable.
9:53
